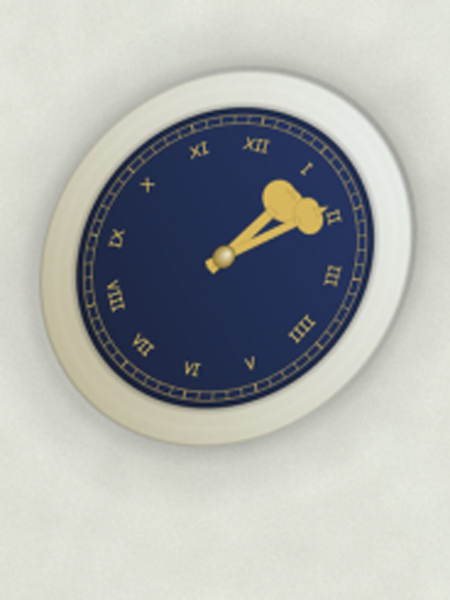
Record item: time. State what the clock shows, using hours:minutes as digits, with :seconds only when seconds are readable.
1:09
